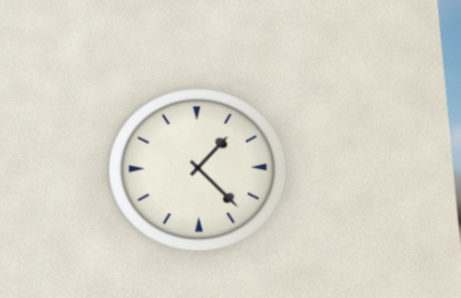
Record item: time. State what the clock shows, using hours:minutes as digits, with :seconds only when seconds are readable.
1:23
